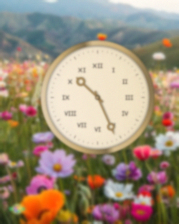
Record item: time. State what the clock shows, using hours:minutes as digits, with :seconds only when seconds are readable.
10:26
